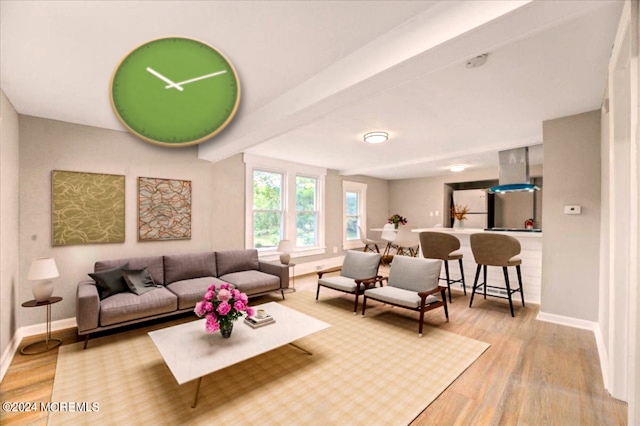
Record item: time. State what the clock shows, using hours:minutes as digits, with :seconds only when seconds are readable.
10:12
